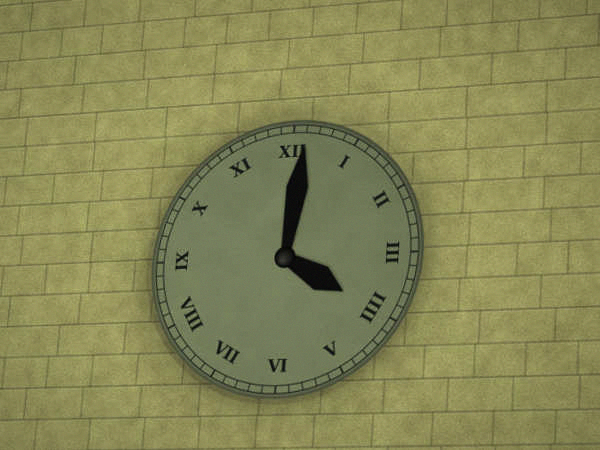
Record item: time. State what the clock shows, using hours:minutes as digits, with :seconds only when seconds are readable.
4:01
